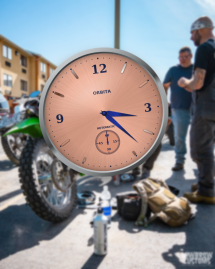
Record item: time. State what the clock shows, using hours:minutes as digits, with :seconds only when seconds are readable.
3:23
